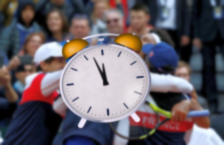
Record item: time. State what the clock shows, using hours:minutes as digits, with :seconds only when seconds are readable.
11:57
